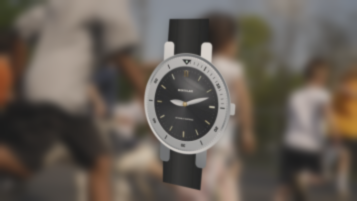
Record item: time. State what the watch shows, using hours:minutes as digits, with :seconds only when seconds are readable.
9:12
